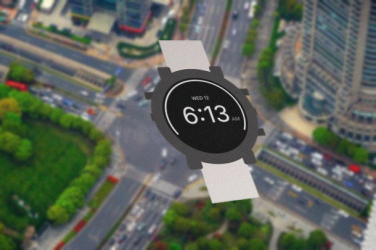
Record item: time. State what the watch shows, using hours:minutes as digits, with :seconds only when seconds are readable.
6:13
